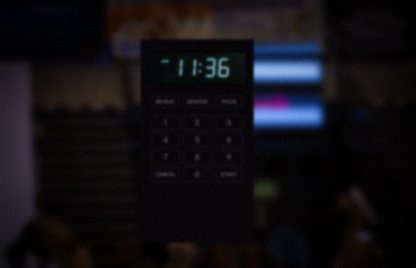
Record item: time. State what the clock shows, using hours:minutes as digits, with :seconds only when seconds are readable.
11:36
